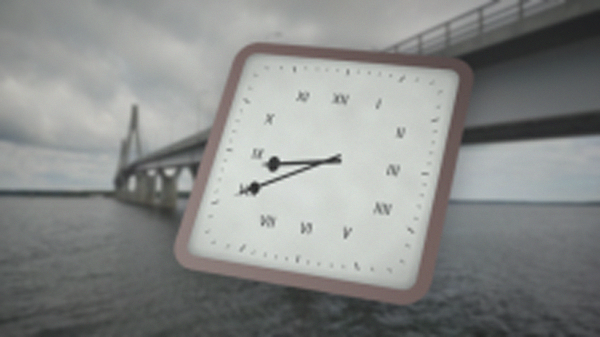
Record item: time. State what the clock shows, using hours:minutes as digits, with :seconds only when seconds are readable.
8:40
